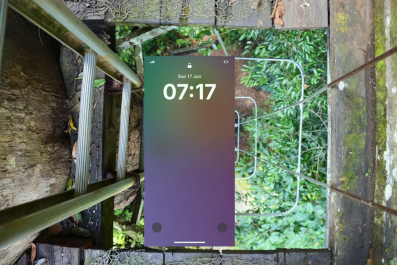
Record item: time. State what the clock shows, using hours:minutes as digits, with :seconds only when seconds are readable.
7:17
